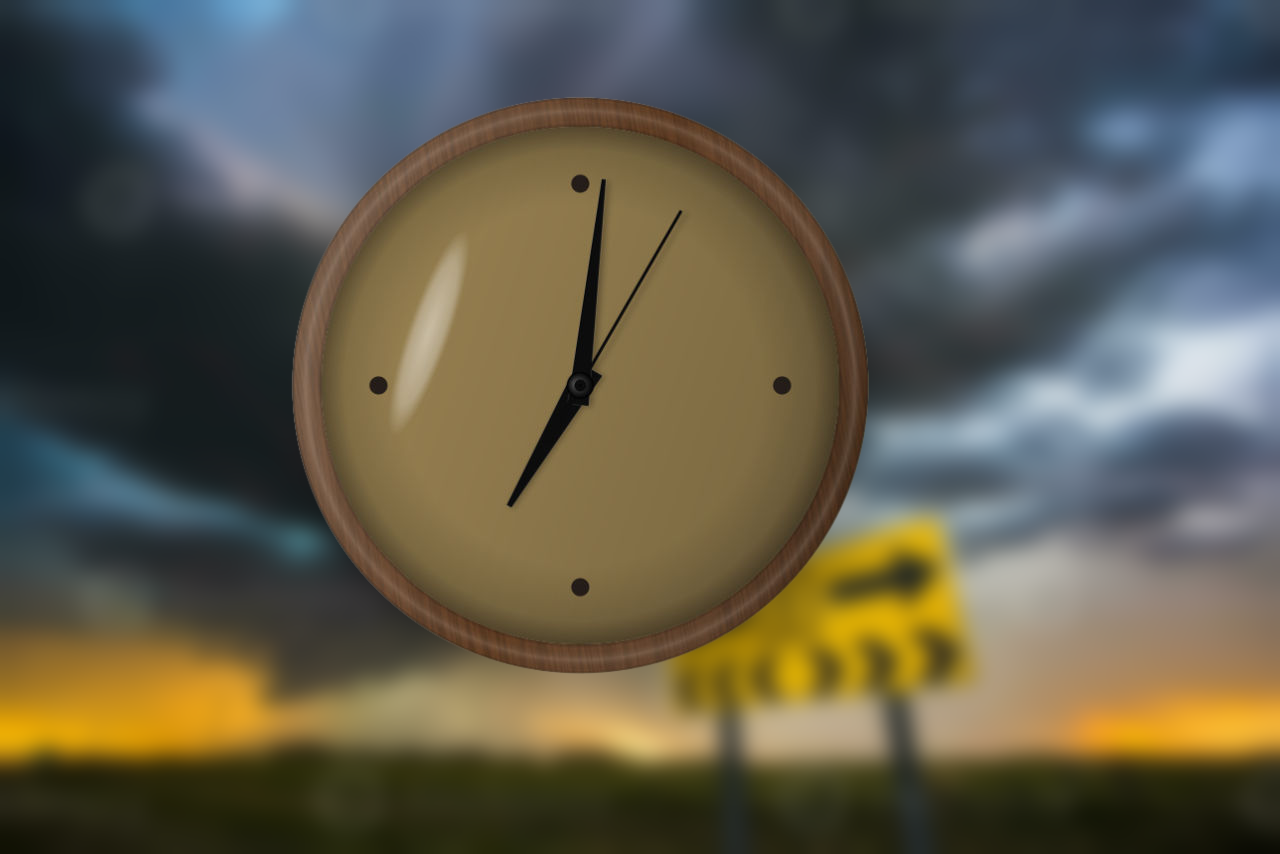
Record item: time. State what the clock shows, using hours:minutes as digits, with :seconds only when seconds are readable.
7:01:05
